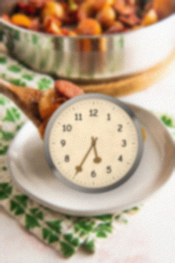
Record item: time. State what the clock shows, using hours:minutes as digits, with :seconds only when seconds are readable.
5:35
